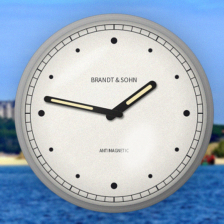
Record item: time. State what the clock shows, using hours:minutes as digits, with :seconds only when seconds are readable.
1:47
